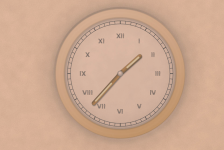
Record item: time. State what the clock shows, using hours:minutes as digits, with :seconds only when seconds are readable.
1:37
